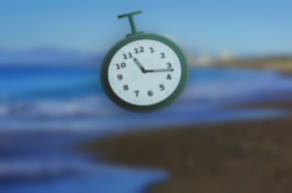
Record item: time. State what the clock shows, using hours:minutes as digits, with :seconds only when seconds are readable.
11:17
